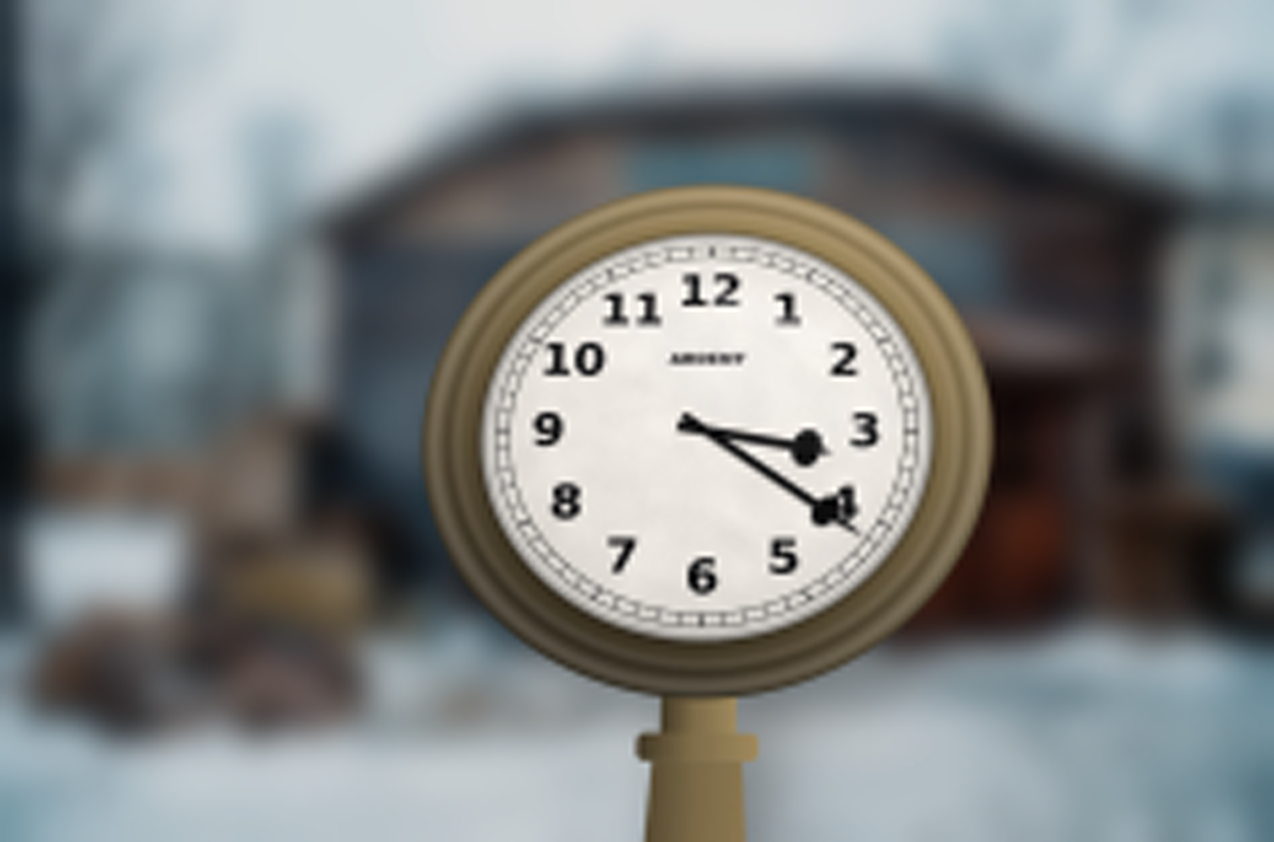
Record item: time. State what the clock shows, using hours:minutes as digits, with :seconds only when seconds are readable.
3:21
